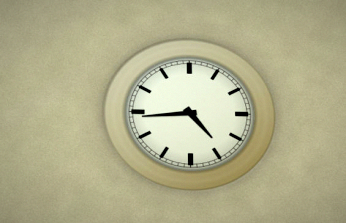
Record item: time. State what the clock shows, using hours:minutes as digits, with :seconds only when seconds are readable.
4:44
